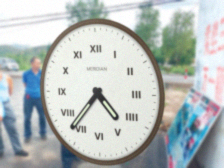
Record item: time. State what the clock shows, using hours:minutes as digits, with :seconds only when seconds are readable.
4:37
